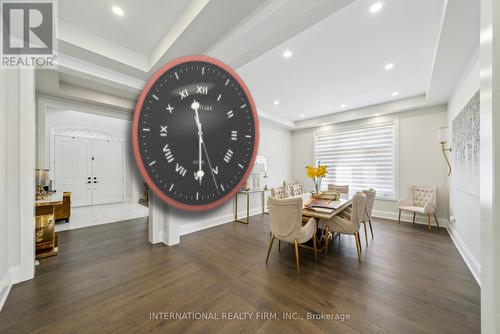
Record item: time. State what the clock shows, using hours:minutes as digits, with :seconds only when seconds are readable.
11:29:26
